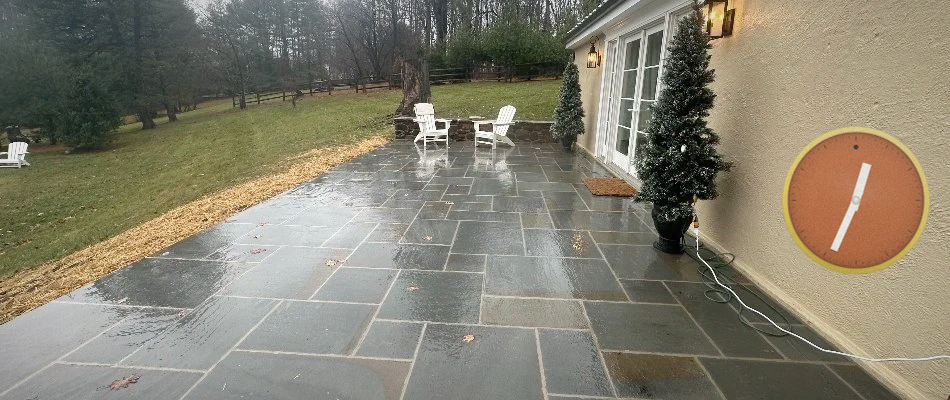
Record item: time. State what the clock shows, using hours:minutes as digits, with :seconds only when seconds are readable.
12:34
